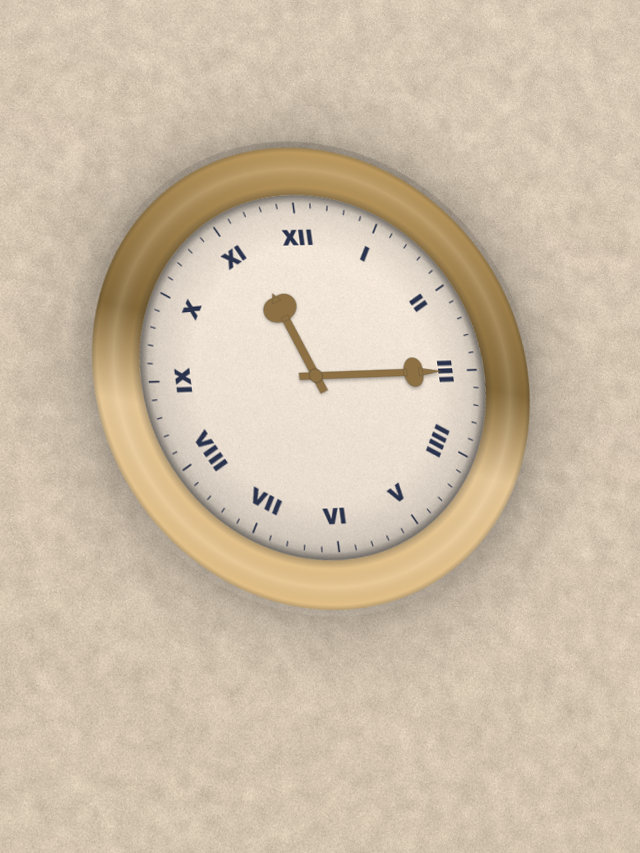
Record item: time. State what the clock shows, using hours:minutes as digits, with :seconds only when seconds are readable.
11:15
